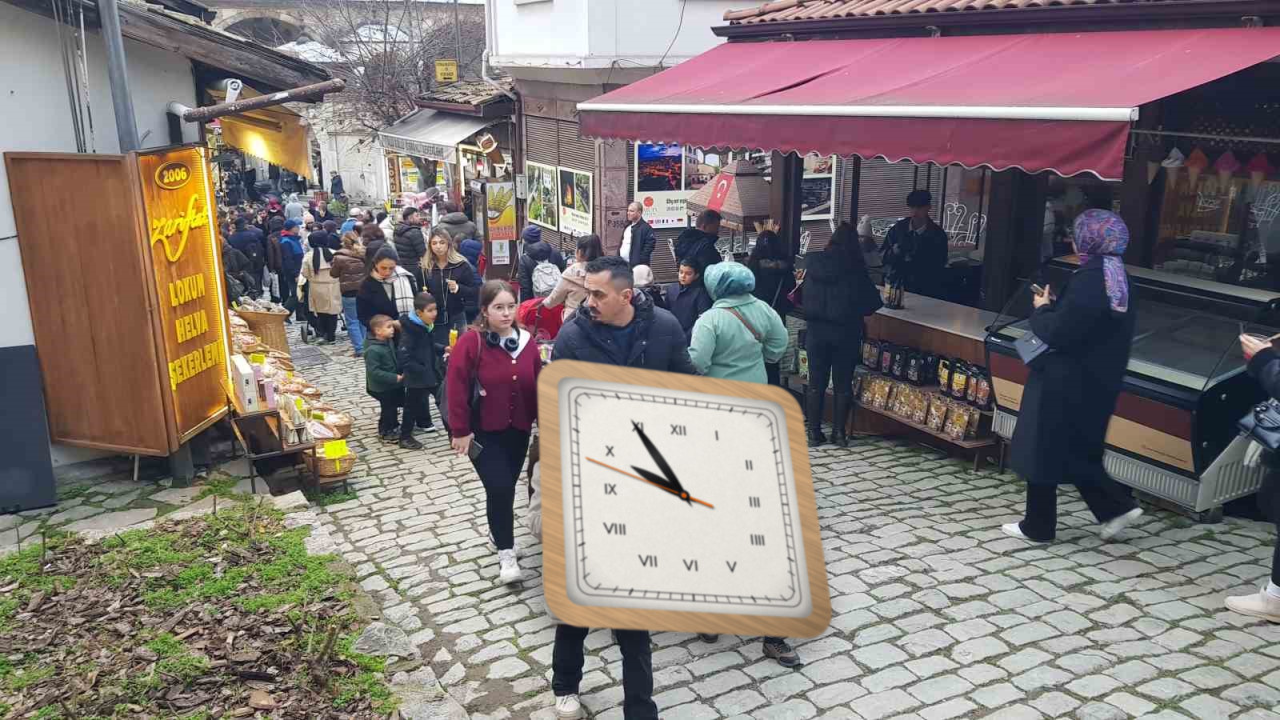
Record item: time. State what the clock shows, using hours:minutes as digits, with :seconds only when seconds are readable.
9:54:48
